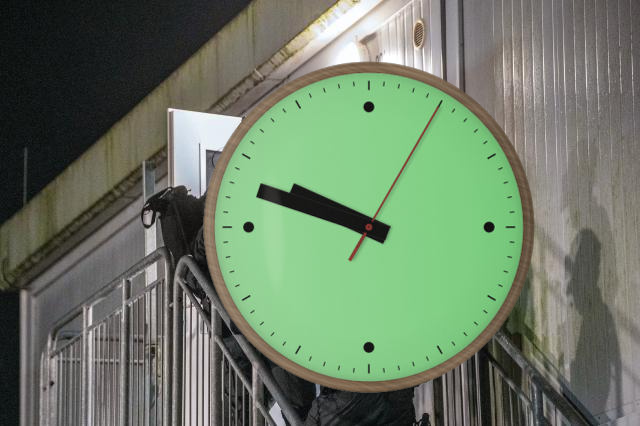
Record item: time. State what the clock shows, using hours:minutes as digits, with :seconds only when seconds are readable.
9:48:05
